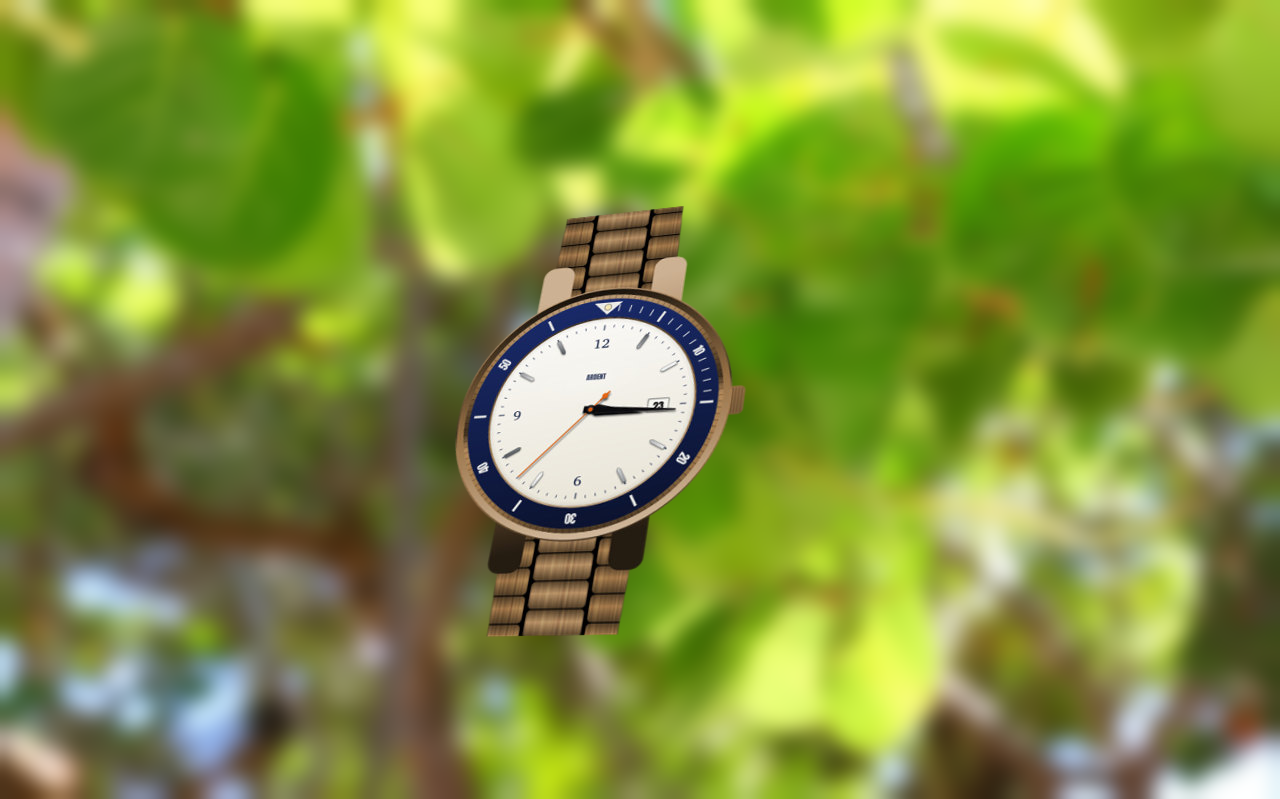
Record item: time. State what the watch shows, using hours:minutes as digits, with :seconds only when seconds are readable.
3:15:37
